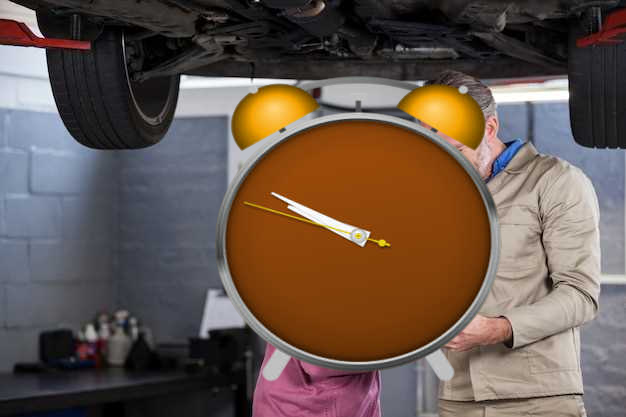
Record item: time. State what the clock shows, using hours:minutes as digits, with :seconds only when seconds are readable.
9:49:48
